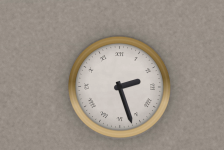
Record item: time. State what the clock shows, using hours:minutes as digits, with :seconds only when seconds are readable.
2:27
